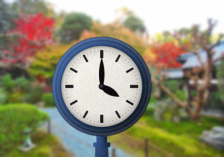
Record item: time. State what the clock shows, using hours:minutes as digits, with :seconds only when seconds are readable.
4:00
